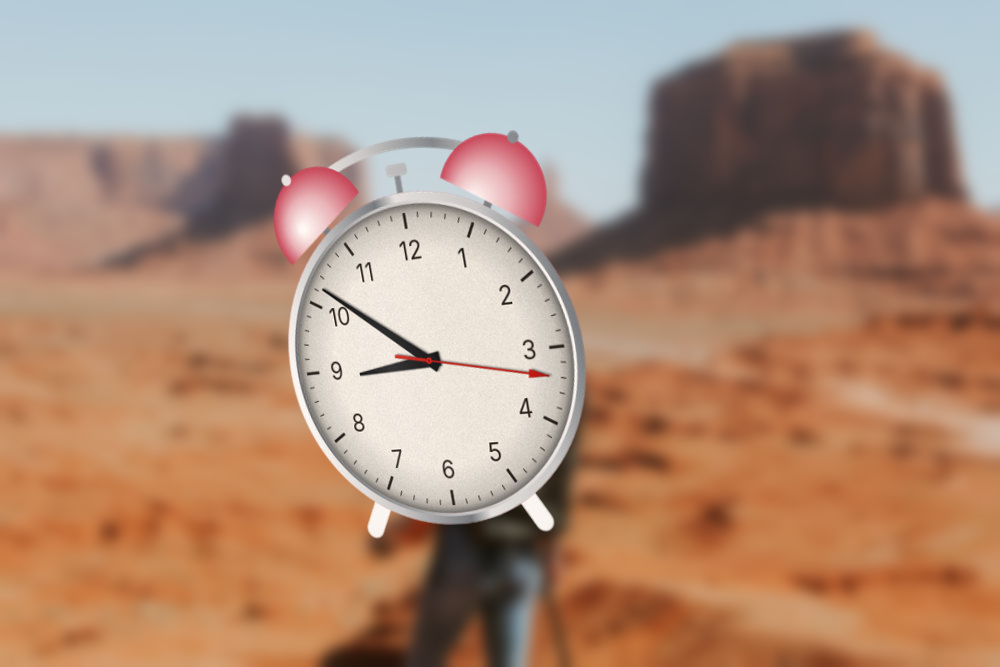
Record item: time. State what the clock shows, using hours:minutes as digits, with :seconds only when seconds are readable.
8:51:17
